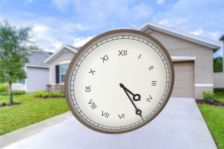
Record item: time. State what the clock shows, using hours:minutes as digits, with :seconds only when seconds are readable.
4:25
